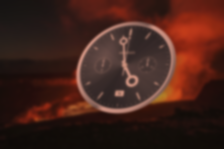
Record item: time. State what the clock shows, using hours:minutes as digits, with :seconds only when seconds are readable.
4:58
